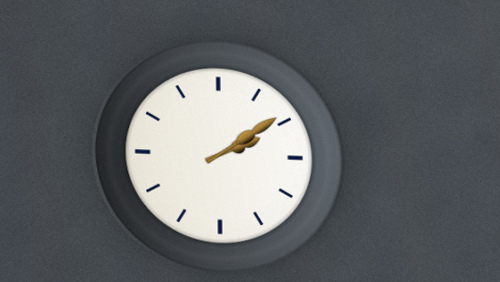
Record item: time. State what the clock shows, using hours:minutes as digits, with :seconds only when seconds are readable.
2:09
